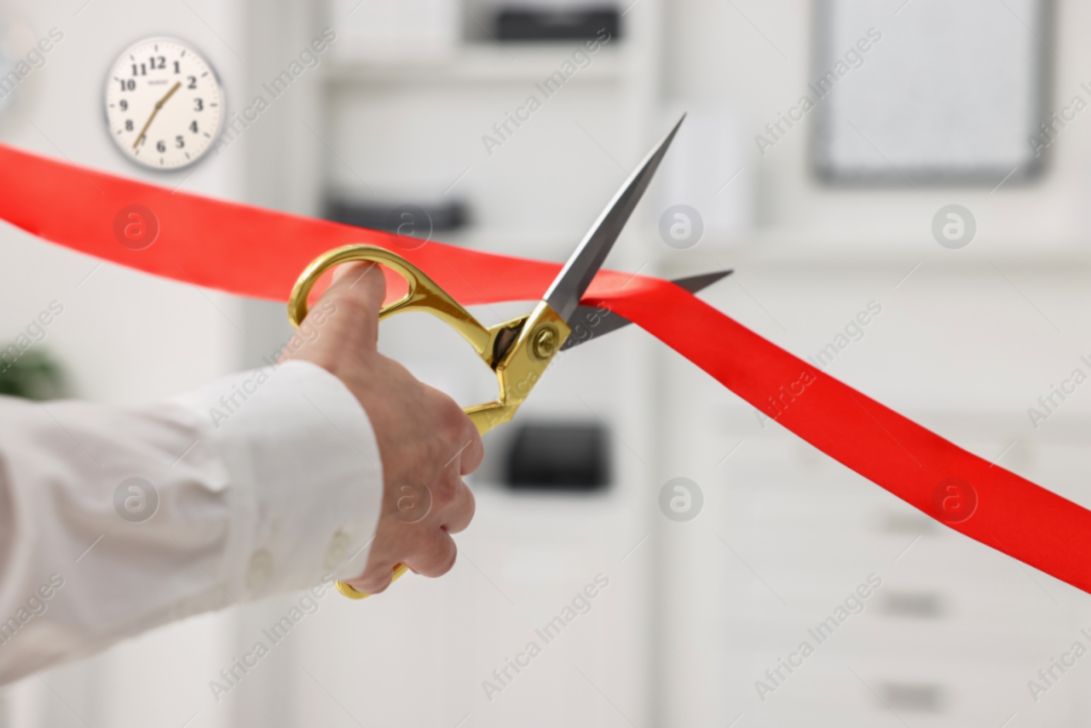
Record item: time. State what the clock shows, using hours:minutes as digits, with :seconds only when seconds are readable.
1:36
